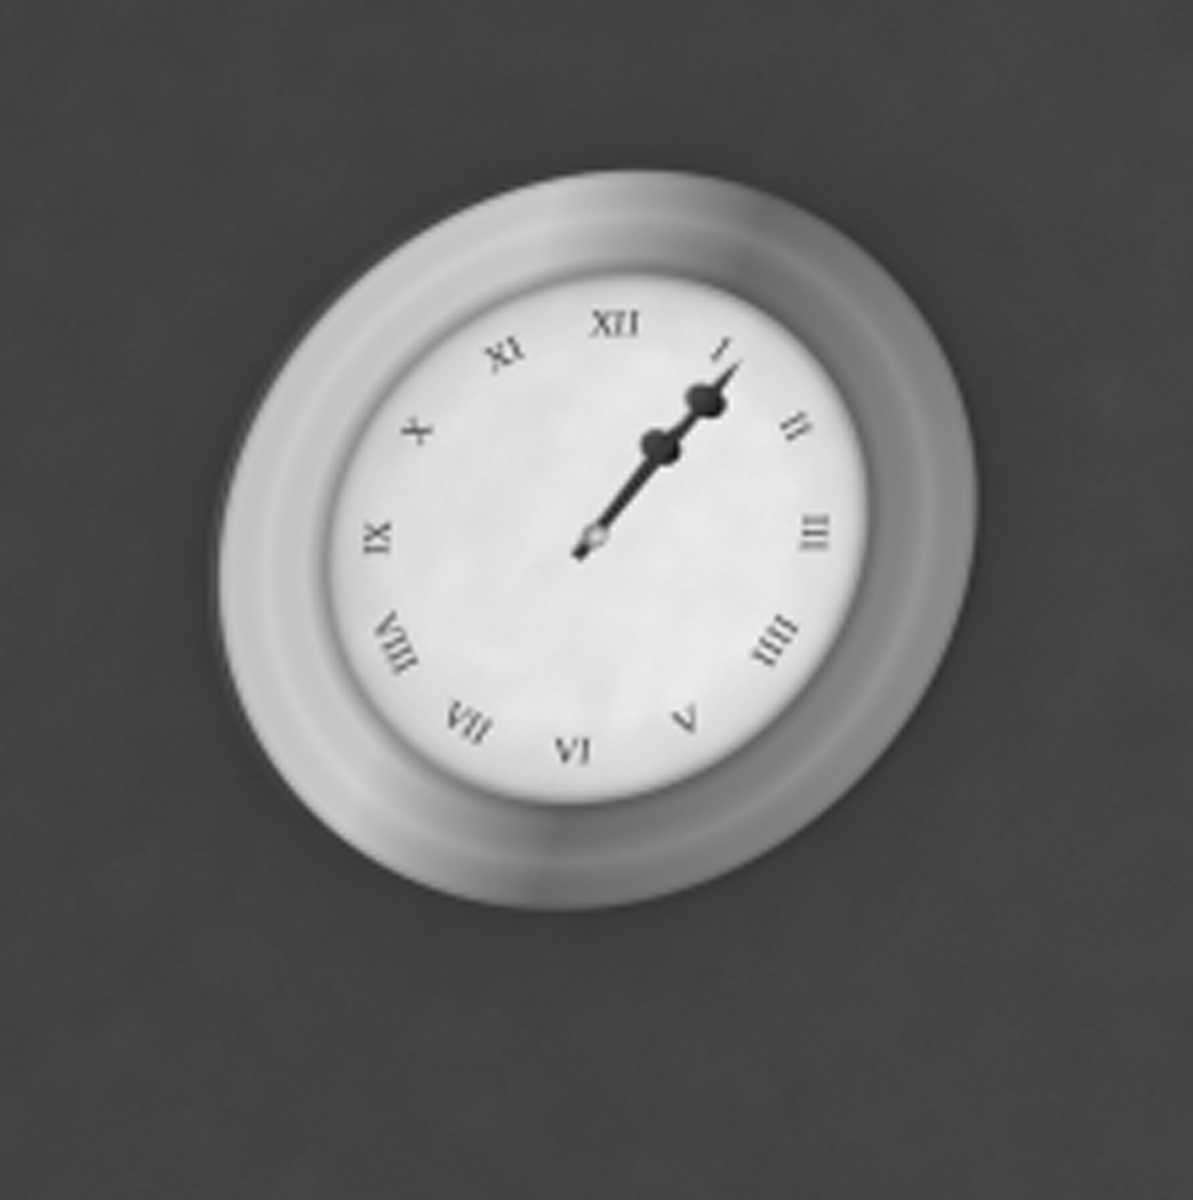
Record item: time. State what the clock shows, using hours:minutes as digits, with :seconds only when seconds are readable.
1:06
